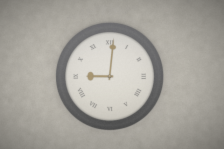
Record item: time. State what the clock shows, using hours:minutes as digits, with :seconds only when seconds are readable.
9:01
